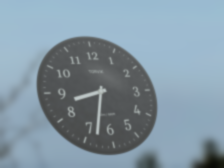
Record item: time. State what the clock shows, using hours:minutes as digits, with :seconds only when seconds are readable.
8:33
